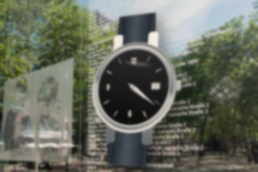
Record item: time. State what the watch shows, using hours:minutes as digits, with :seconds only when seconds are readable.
4:21
